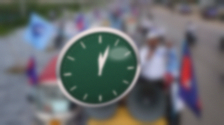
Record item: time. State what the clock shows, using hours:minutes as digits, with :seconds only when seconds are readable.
12:03
